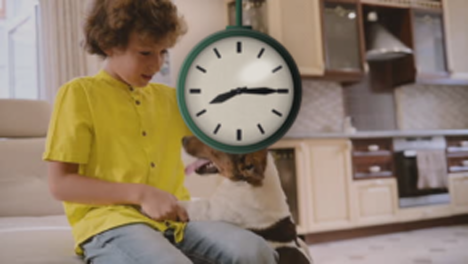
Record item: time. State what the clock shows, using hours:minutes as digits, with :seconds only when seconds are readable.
8:15
